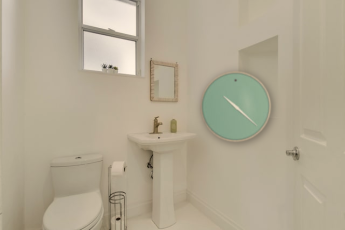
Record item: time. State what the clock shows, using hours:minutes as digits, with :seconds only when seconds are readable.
10:22
